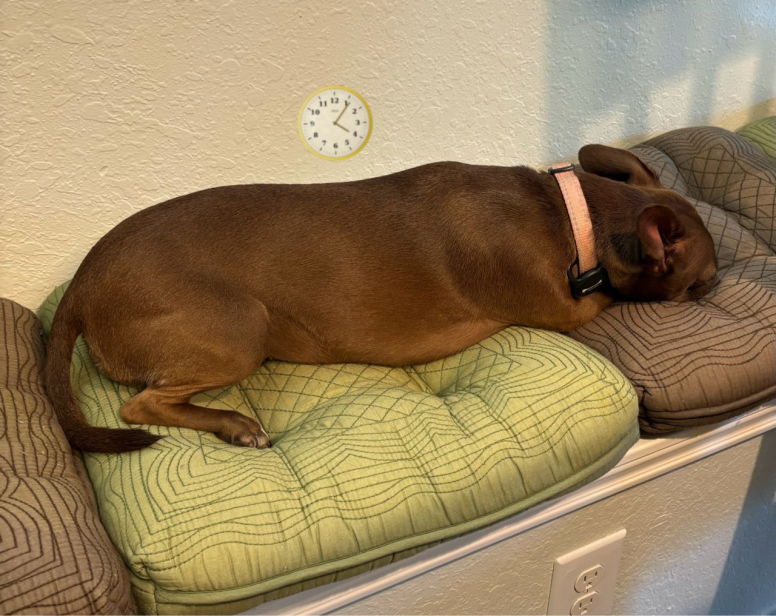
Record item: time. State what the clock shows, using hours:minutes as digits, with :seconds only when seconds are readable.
4:06
